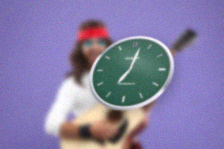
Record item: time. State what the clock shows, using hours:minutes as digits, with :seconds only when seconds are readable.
7:02
